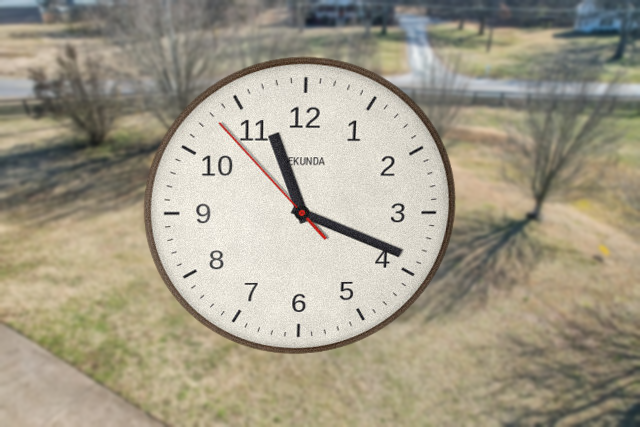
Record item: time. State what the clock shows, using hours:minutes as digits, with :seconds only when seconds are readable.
11:18:53
